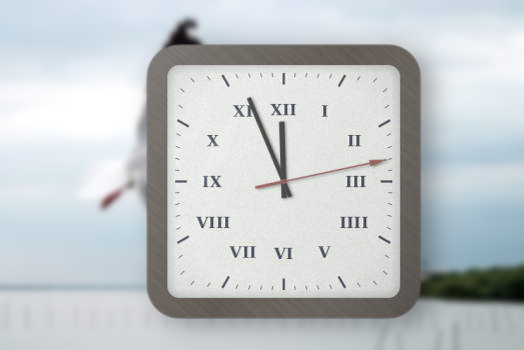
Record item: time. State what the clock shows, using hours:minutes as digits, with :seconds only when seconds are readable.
11:56:13
